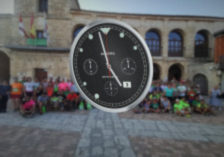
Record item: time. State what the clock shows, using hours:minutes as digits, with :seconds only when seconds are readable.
4:58
